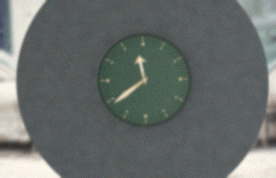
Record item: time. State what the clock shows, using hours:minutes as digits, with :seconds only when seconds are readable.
11:39
